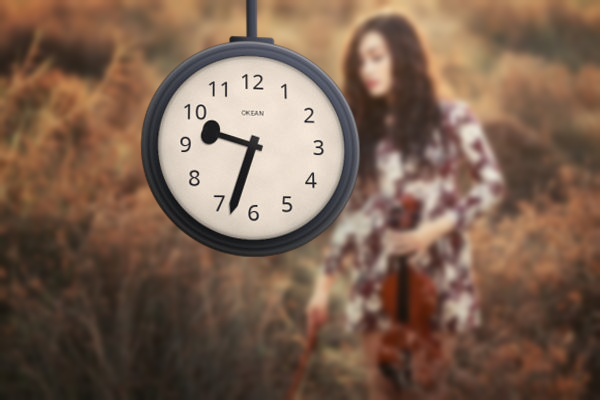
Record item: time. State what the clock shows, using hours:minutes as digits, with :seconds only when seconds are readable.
9:33
